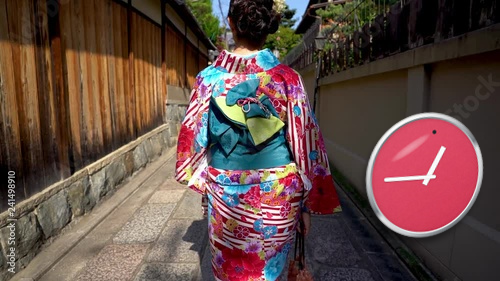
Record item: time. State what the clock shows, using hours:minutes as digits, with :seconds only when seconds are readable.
12:44
